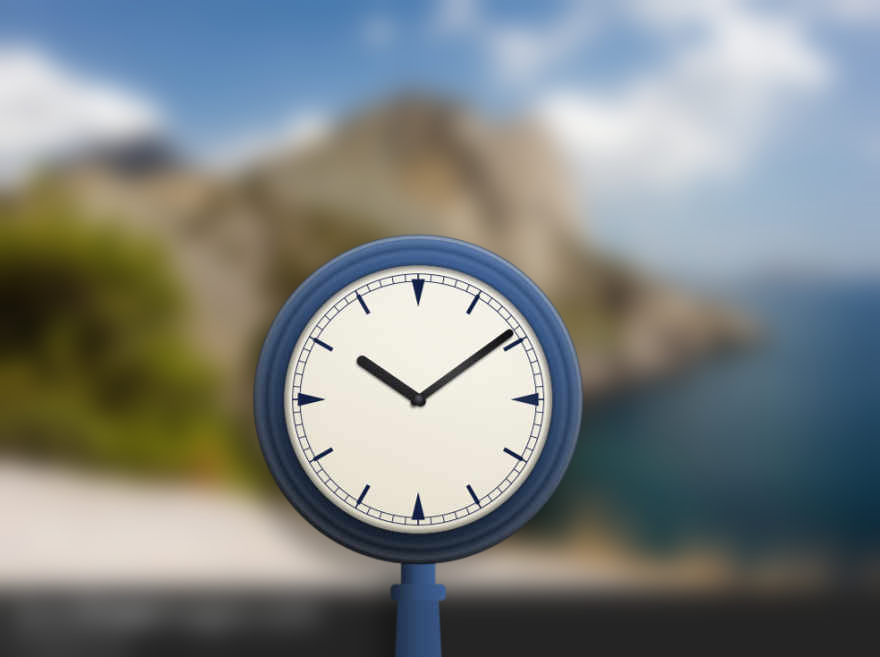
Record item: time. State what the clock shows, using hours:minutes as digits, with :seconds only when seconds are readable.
10:09
